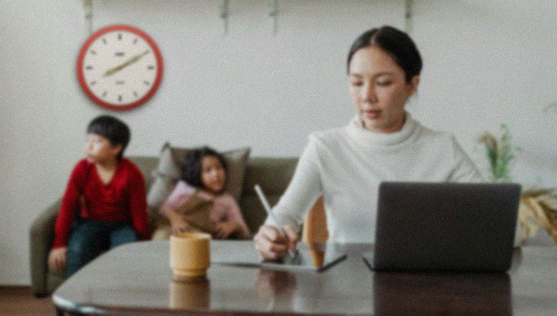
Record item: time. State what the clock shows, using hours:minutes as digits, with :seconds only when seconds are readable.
8:10
